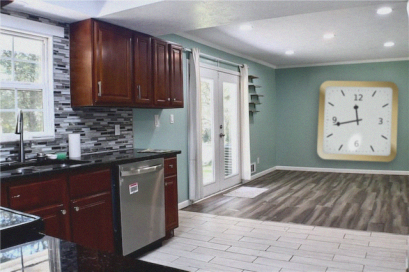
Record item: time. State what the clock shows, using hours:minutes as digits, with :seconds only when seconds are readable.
11:43
